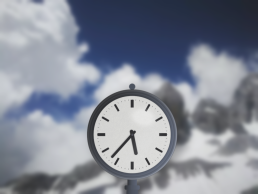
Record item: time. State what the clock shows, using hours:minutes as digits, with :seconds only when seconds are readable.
5:37
